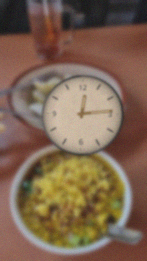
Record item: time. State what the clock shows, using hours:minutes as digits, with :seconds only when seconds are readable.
12:14
